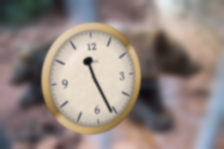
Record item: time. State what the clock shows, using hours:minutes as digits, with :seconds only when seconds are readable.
11:26
